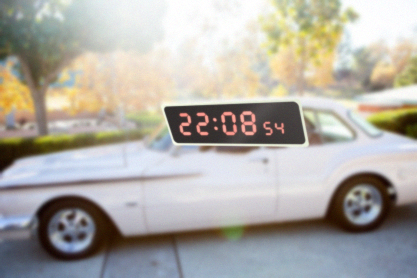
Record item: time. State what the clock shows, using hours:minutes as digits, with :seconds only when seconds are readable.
22:08:54
